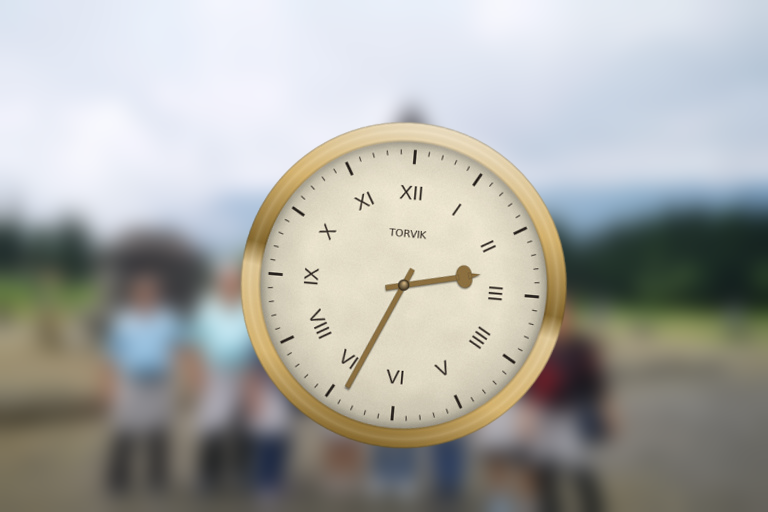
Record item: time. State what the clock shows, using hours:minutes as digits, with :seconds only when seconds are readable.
2:34
